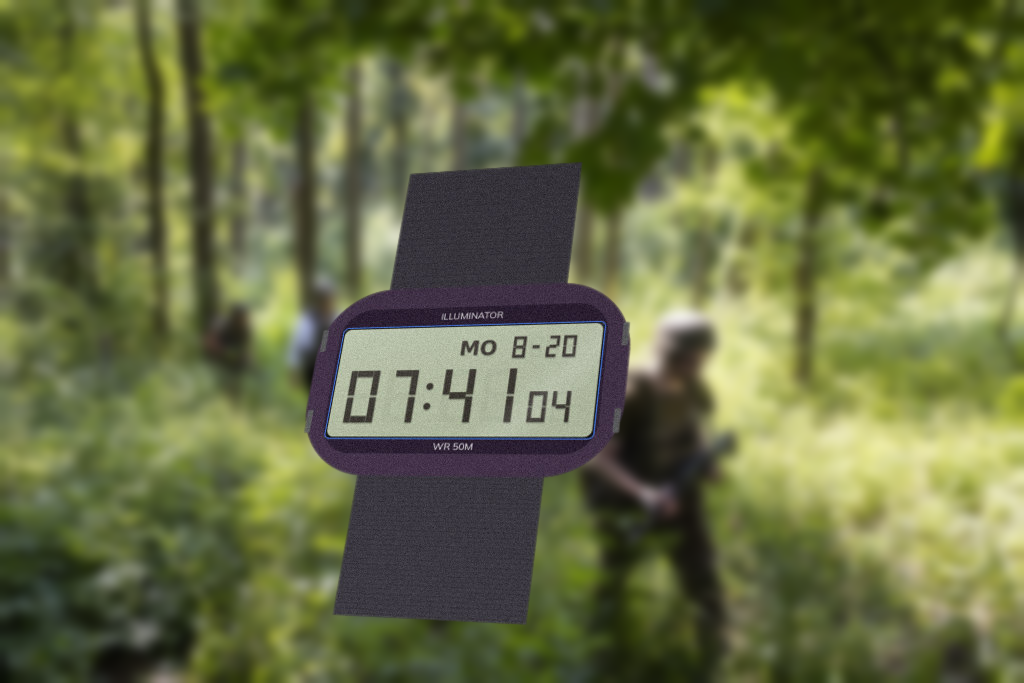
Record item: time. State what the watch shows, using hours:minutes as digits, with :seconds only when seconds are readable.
7:41:04
